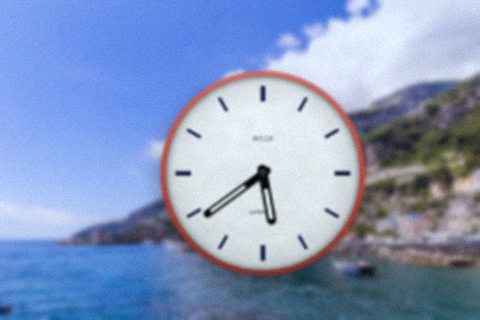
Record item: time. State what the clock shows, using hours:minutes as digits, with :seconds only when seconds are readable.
5:39
